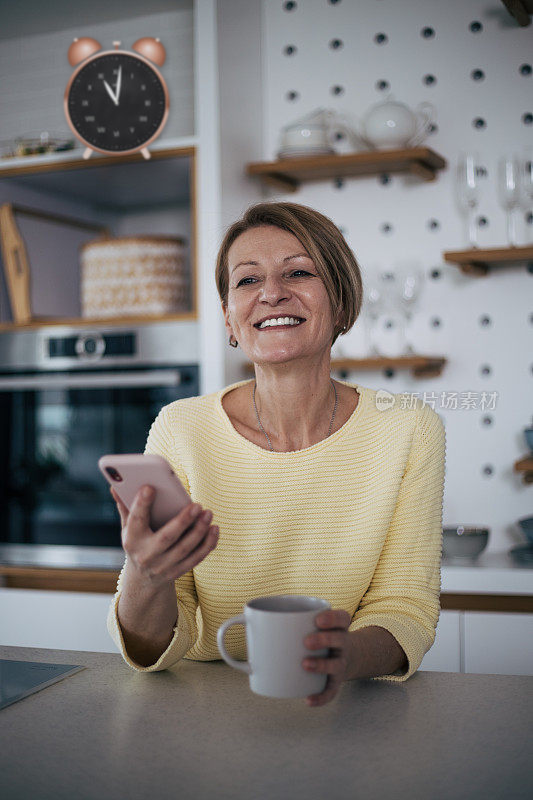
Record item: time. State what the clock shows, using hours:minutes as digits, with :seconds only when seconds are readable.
11:01
